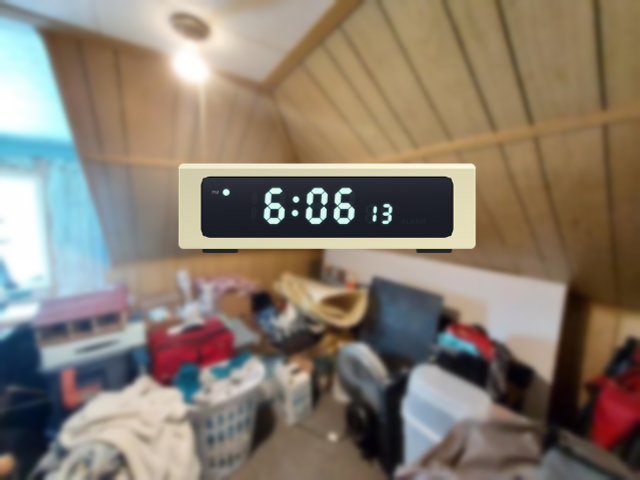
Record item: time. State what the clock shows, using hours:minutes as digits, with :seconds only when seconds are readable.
6:06:13
